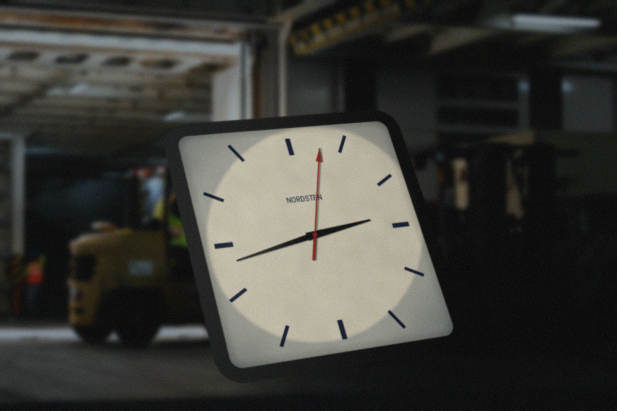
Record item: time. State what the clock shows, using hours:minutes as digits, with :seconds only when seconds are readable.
2:43:03
